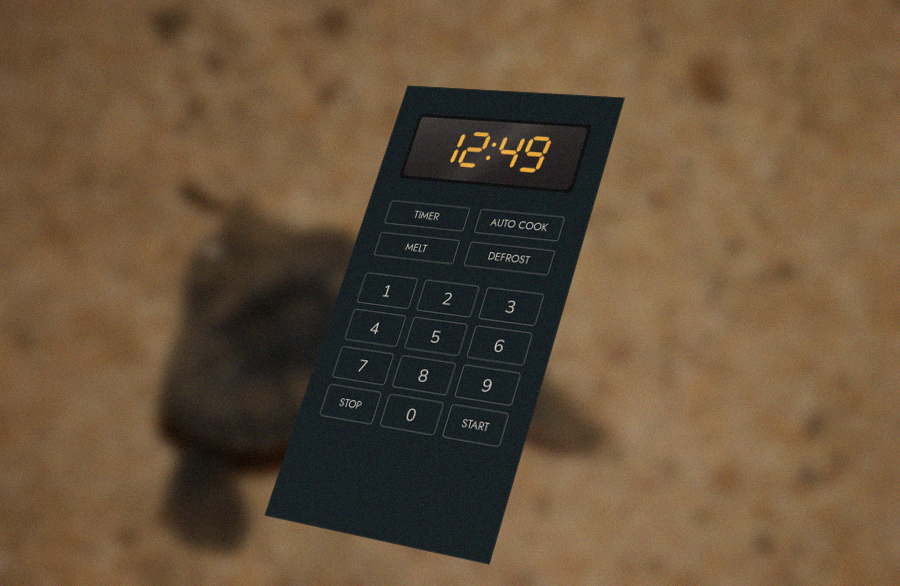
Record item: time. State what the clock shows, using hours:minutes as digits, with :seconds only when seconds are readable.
12:49
